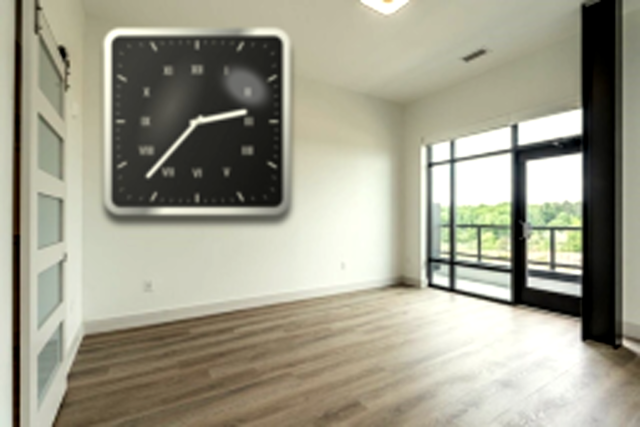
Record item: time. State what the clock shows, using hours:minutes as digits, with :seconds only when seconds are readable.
2:37
